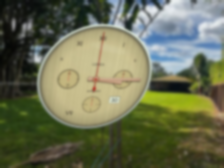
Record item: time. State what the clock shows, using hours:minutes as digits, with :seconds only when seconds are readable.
3:15
